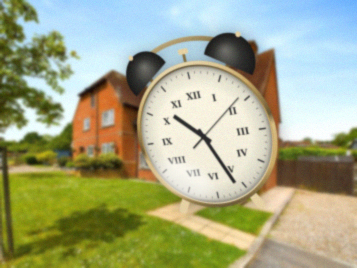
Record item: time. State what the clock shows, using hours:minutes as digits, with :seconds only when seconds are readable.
10:26:09
